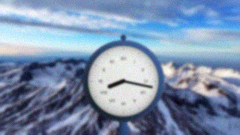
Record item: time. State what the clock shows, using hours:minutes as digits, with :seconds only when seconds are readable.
8:17
